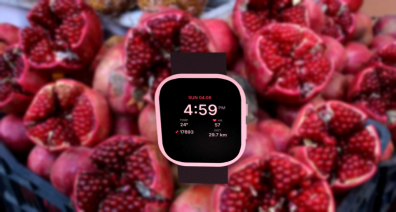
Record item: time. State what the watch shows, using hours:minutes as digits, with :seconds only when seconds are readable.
4:59
